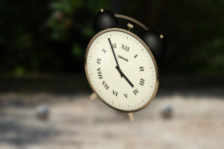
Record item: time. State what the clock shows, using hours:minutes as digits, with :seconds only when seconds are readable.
3:54
